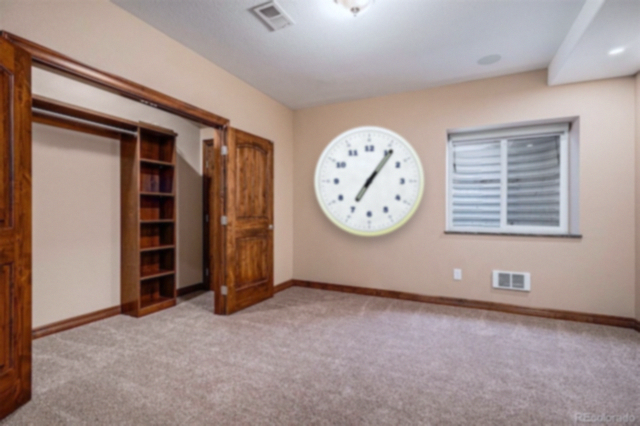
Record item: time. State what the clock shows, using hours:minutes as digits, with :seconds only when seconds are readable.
7:06
